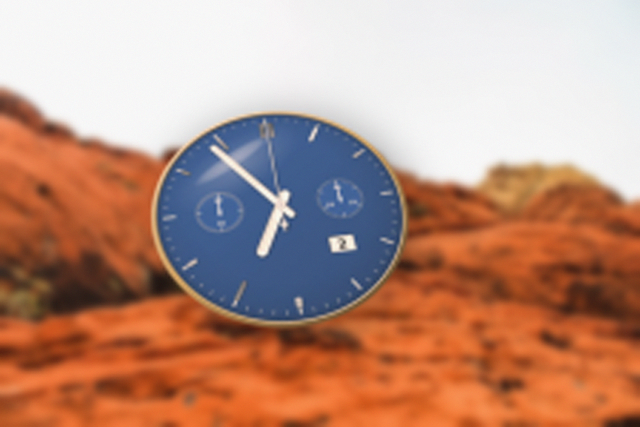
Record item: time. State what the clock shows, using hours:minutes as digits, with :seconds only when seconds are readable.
6:54
